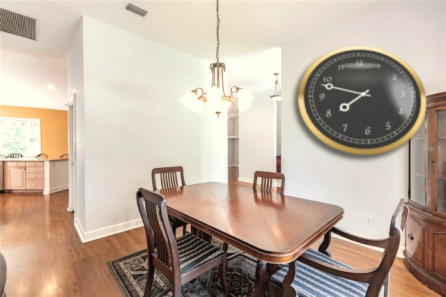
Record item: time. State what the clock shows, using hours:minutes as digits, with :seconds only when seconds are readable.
7:48
